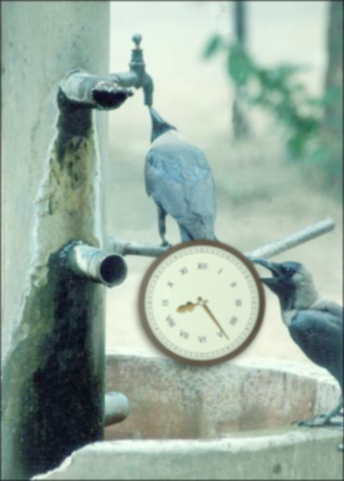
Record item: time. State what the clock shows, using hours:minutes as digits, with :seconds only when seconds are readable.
8:24
